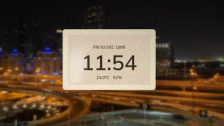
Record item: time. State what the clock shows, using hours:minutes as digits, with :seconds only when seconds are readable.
11:54
